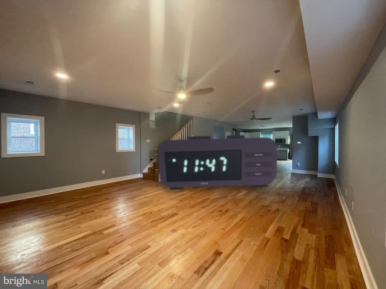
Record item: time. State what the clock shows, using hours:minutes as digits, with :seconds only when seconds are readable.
11:47
